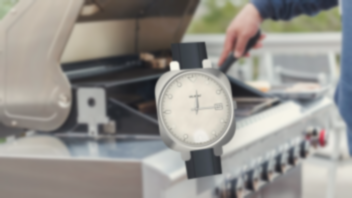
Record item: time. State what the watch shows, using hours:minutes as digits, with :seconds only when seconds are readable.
12:15
